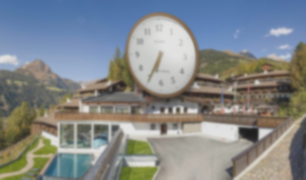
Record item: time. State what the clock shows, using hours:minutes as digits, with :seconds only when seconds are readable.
6:35
